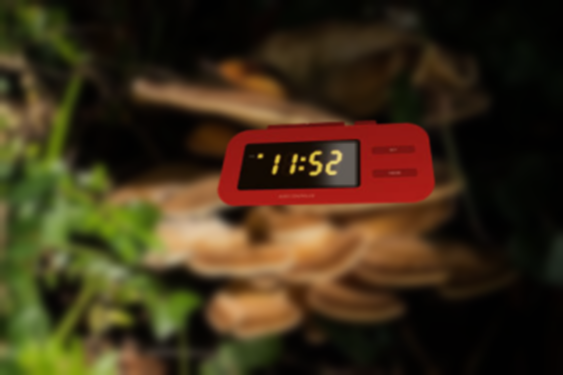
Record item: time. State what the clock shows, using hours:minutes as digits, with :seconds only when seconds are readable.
11:52
